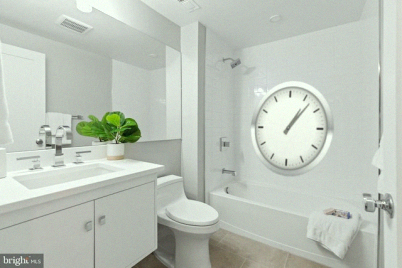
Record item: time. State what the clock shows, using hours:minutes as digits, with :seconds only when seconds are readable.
1:07
